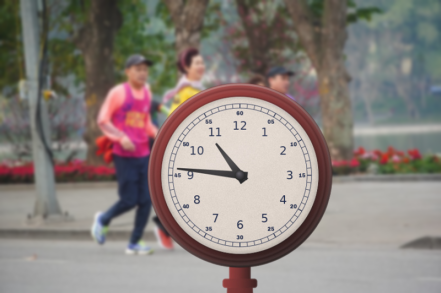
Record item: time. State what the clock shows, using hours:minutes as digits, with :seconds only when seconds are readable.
10:46
